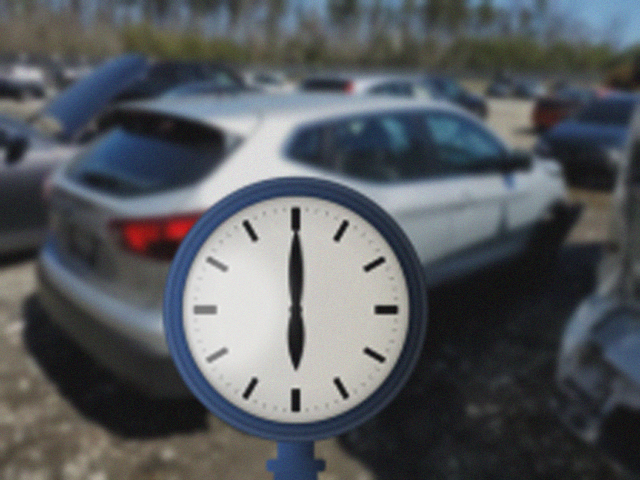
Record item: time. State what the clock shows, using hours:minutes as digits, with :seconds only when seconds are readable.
6:00
